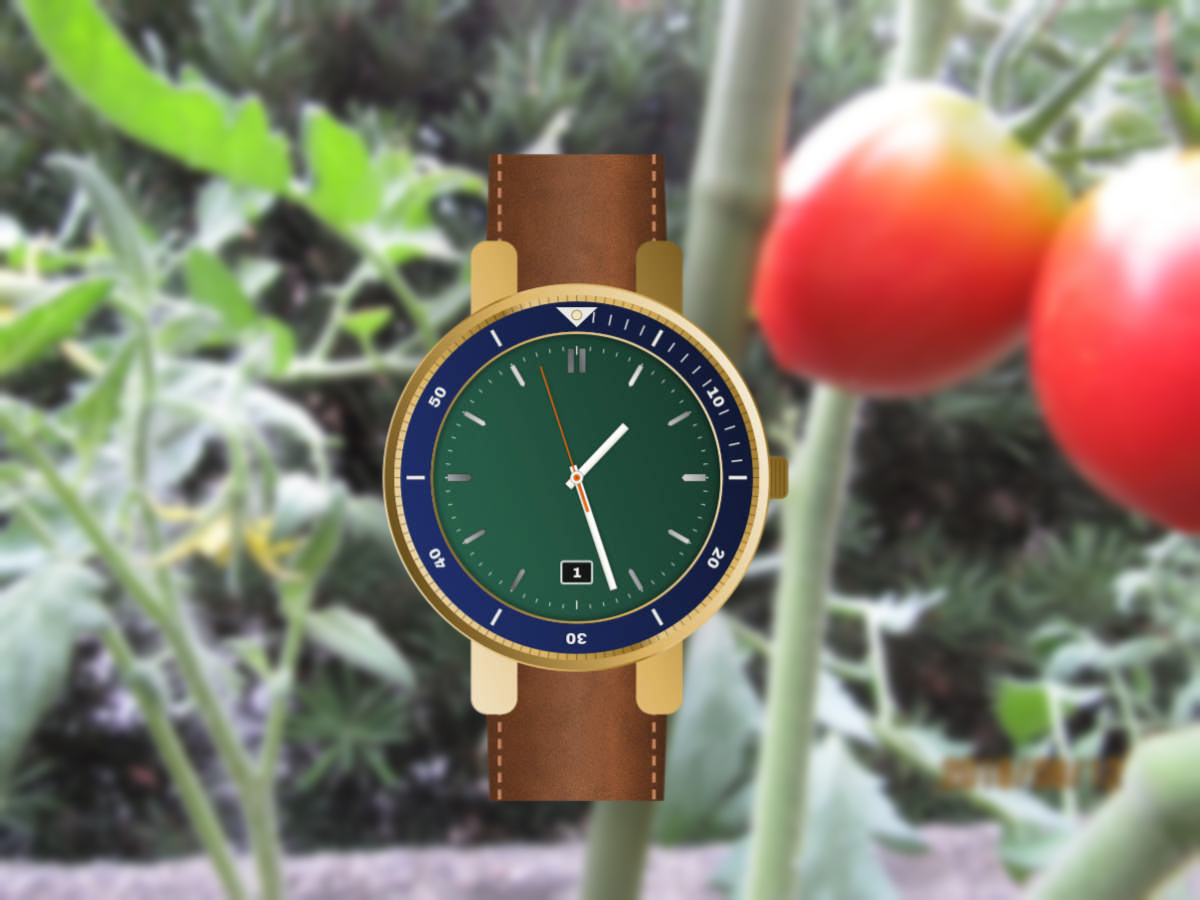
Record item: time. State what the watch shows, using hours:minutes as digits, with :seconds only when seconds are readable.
1:26:57
